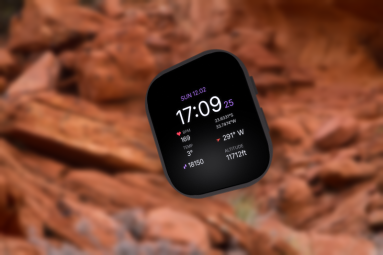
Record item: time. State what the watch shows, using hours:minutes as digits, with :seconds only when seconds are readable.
17:09:25
